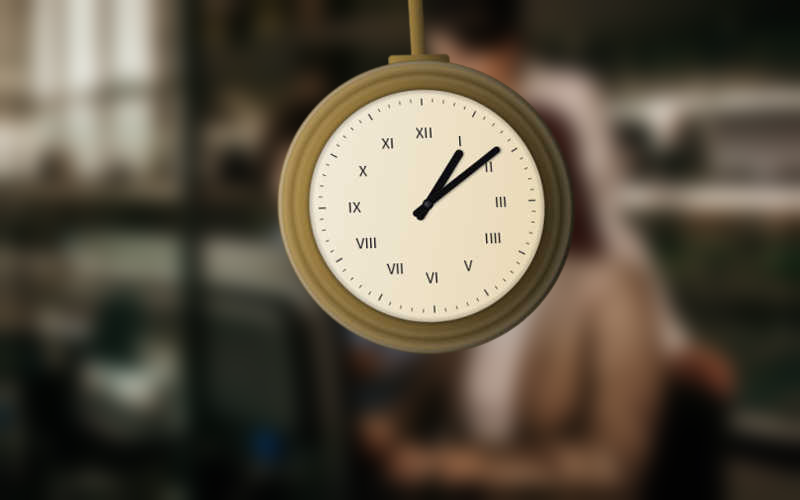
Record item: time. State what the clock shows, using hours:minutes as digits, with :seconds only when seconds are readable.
1:09
